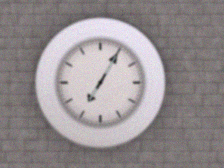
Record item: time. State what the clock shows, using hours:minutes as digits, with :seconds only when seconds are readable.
7:05
